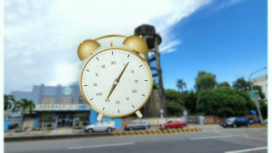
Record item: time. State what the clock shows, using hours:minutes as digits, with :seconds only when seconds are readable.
7:06
